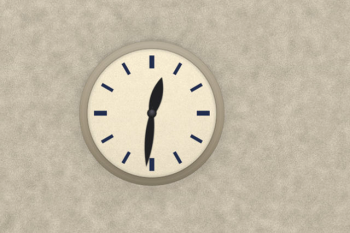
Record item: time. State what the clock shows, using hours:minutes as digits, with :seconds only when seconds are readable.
12:31
